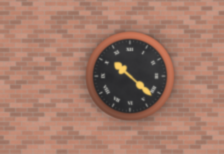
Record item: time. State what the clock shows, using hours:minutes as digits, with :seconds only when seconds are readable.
10:22
